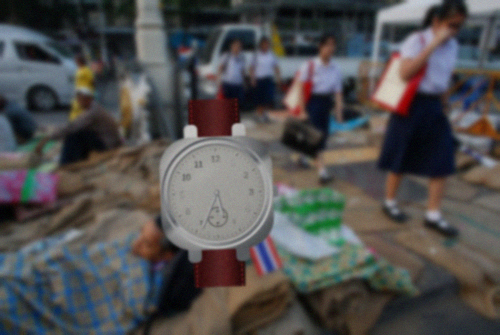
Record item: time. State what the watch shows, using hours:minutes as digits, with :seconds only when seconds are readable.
5:34
